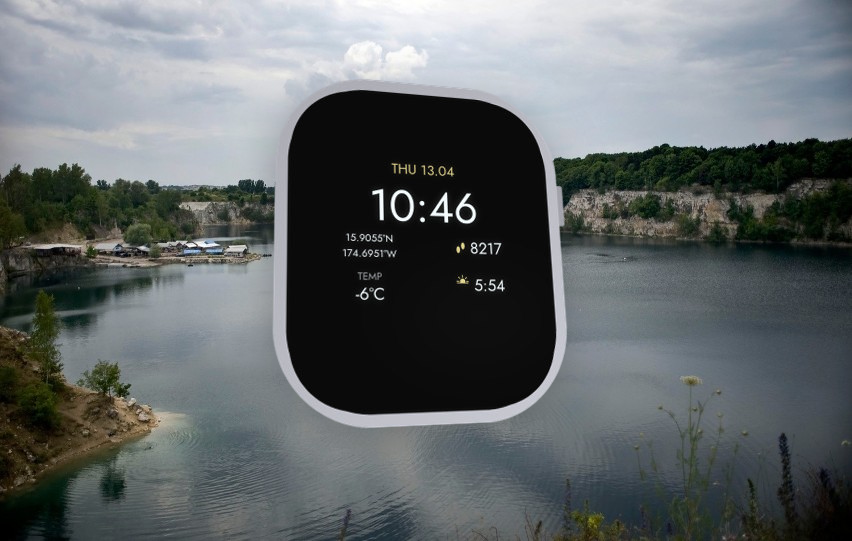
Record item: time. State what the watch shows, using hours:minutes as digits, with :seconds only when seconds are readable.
10:46
